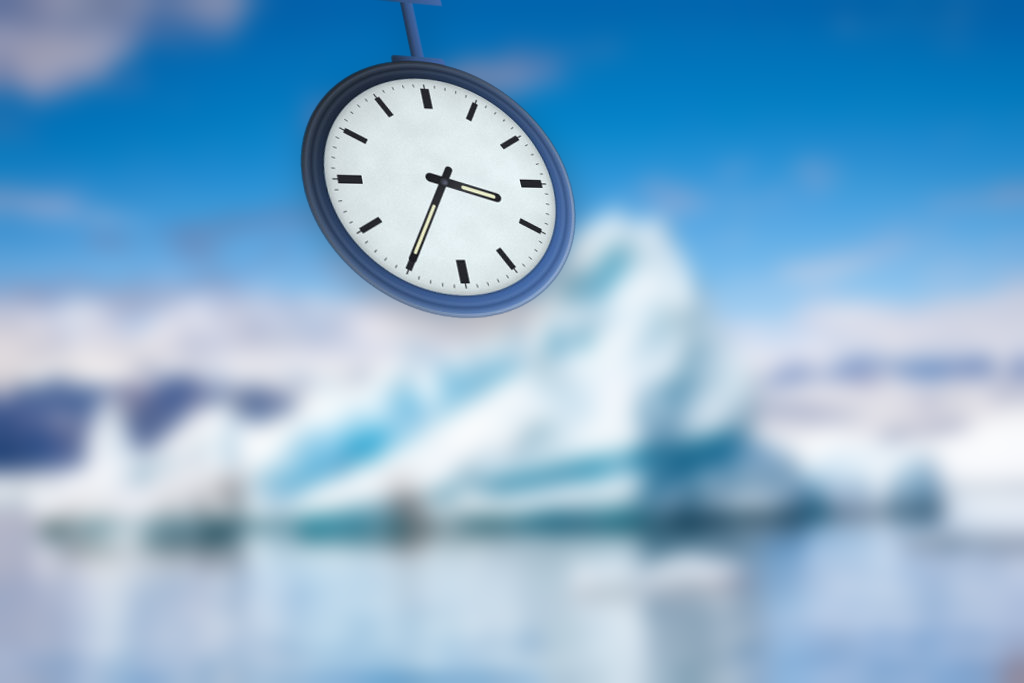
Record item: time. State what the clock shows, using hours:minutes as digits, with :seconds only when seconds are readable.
3:35
